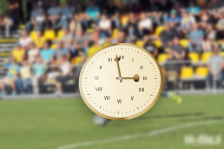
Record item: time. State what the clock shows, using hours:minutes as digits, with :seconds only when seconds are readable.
2:58
